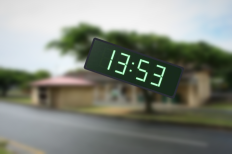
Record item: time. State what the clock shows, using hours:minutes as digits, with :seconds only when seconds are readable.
13:53
